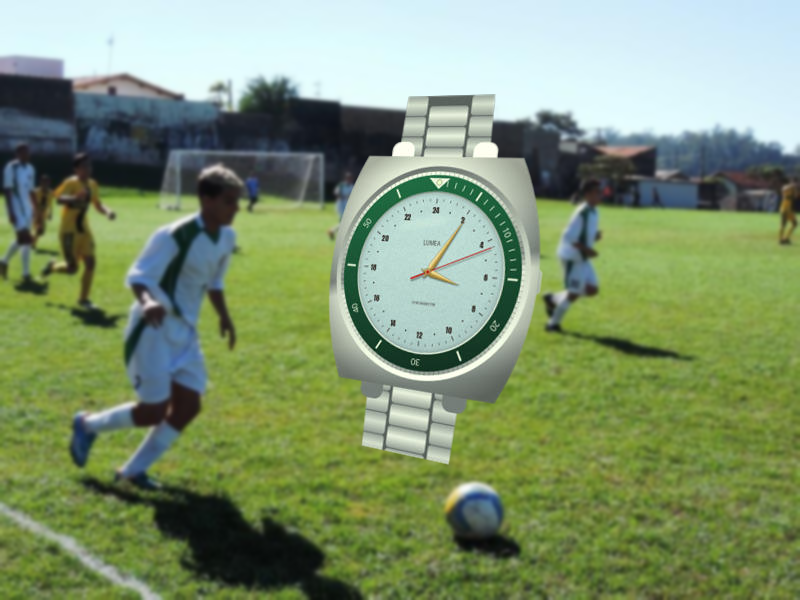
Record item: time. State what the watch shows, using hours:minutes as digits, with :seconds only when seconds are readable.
7:05:11
